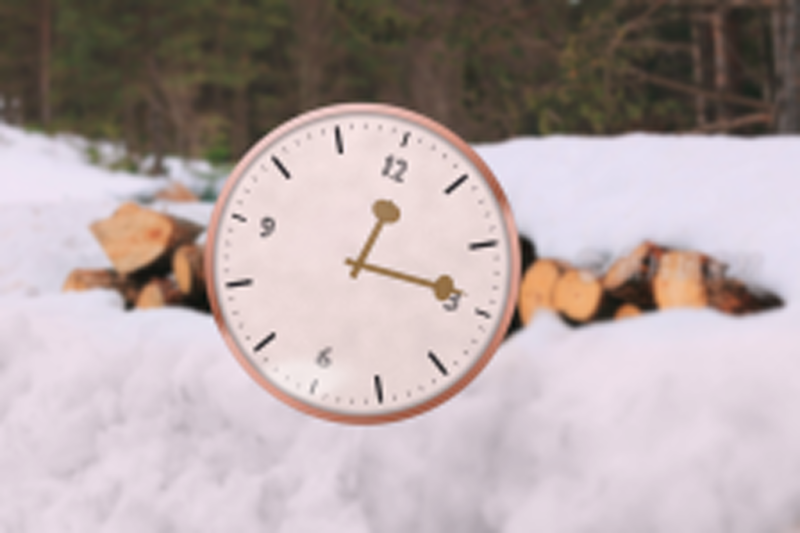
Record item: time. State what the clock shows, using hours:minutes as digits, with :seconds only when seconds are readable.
12:14
